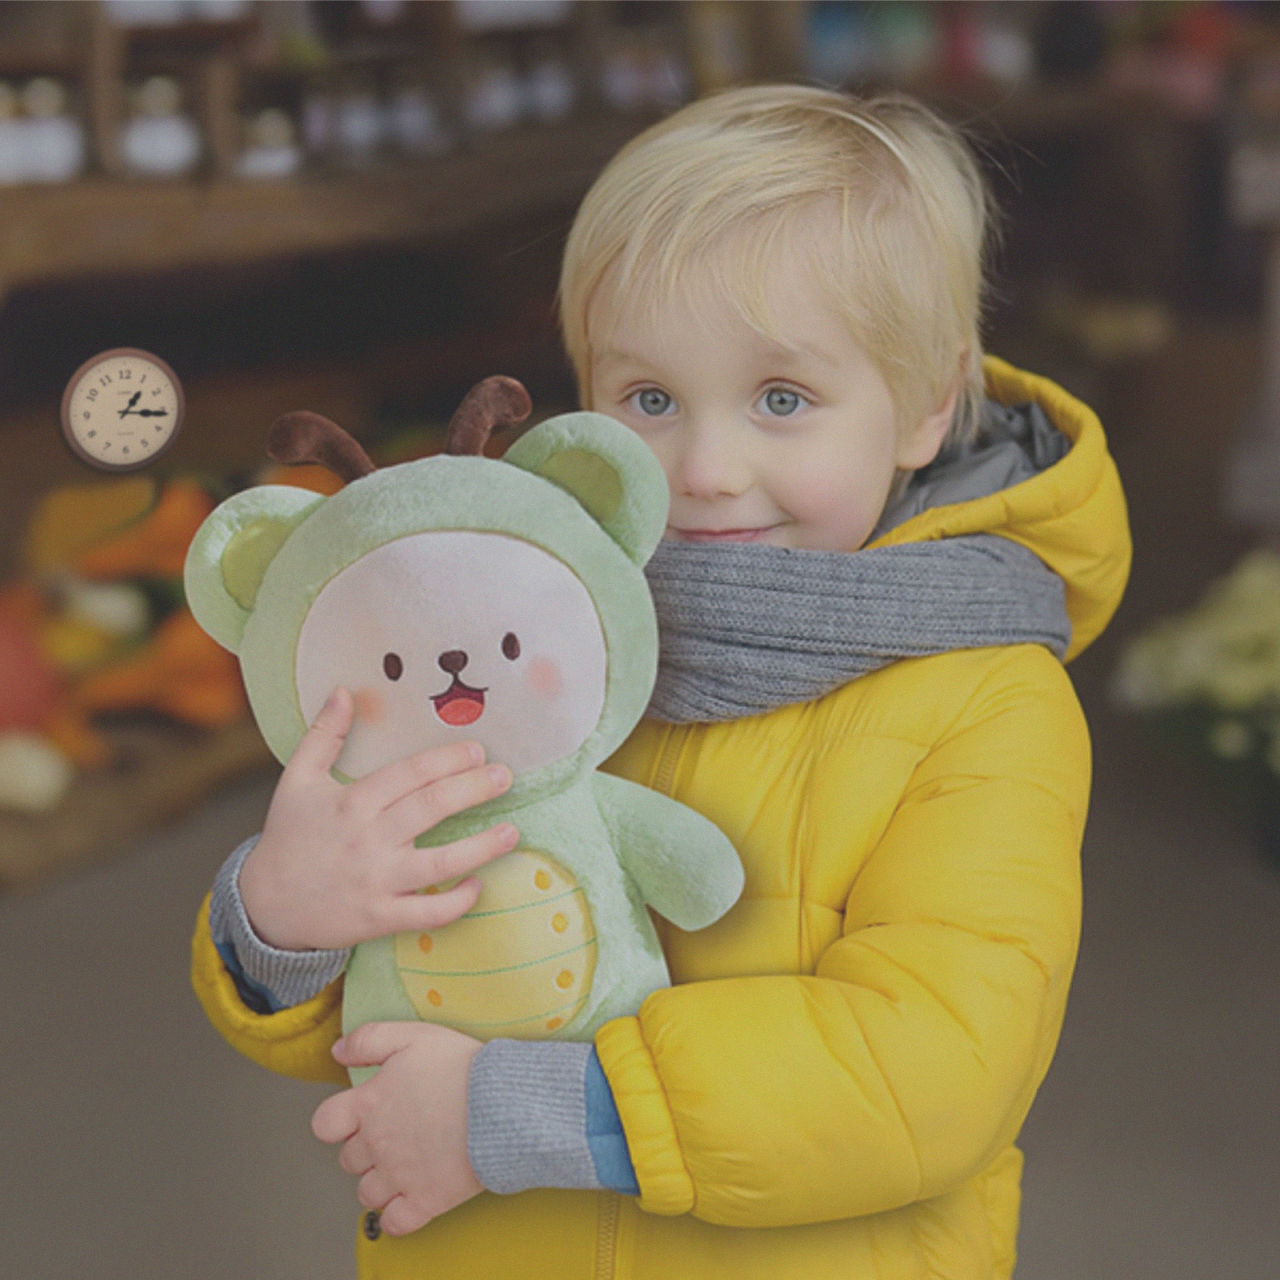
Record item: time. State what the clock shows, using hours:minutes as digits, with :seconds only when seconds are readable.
1:16
